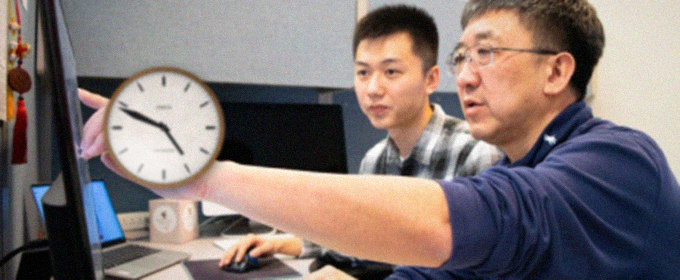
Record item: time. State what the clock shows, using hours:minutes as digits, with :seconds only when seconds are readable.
4:49
